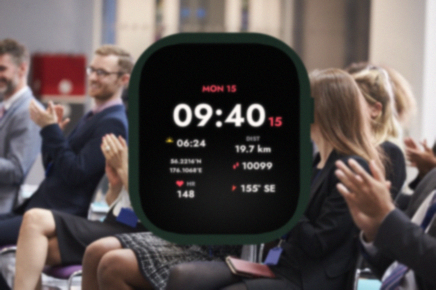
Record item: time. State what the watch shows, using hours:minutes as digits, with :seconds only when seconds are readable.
9:40:15
